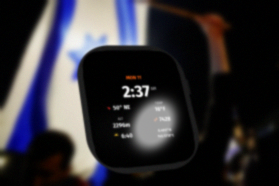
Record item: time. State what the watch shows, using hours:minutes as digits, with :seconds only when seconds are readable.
2:37
